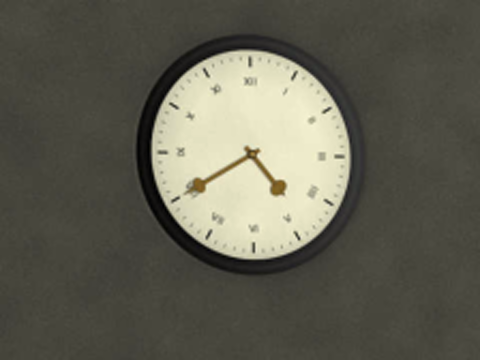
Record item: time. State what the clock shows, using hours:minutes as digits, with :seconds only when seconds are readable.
4:40
